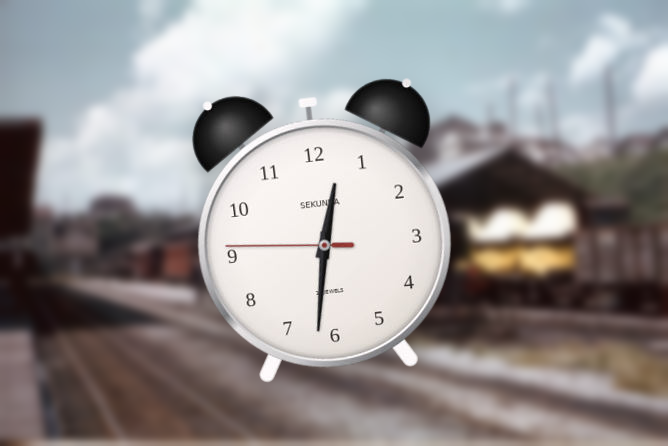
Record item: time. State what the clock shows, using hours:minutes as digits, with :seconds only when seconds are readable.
12:31:46
